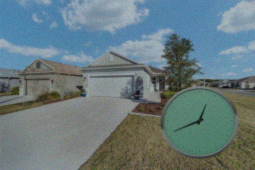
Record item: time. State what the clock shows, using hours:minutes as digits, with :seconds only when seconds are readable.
12:41
